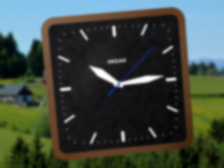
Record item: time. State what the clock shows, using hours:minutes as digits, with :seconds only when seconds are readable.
10:14:08
